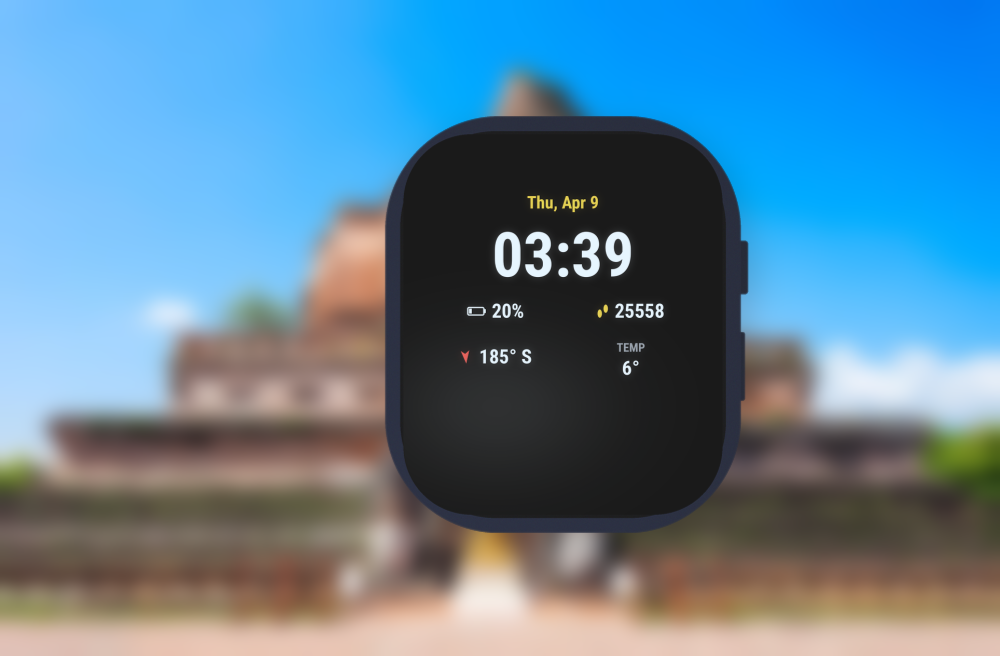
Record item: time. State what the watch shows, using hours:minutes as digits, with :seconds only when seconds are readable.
3:39
